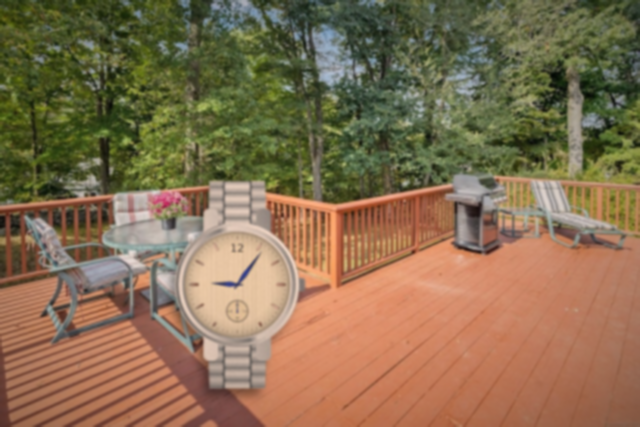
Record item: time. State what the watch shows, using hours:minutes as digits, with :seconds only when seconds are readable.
9:06
